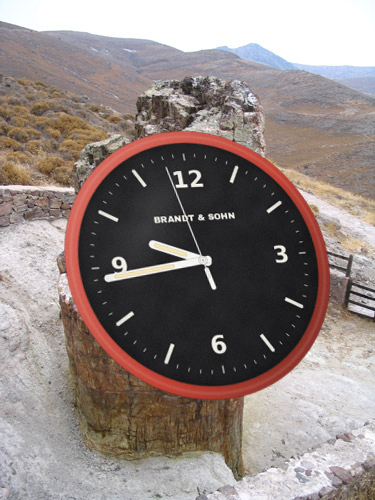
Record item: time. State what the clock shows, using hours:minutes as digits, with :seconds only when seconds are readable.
9:43:58
